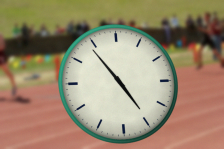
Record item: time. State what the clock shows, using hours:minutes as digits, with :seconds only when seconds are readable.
4:54
